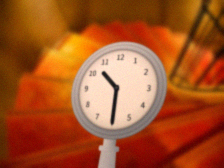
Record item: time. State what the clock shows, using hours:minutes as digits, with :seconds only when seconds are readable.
10:30
